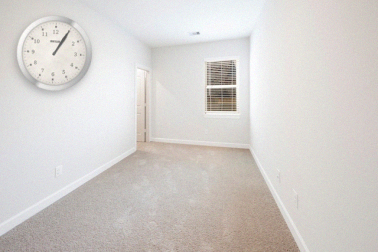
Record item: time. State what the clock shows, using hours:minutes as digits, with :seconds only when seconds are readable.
1:05
